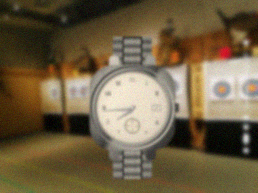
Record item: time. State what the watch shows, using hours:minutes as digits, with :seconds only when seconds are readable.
7:44
